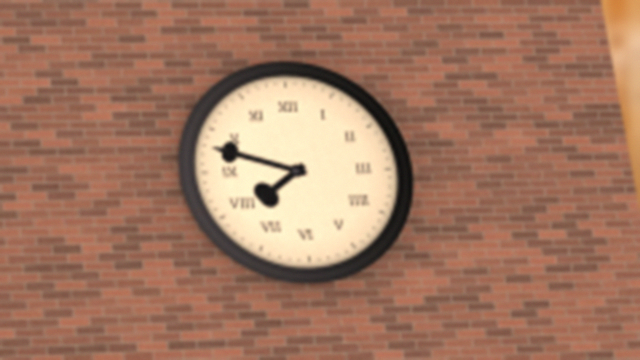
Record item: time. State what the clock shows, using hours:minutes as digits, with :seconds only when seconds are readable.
7:48
